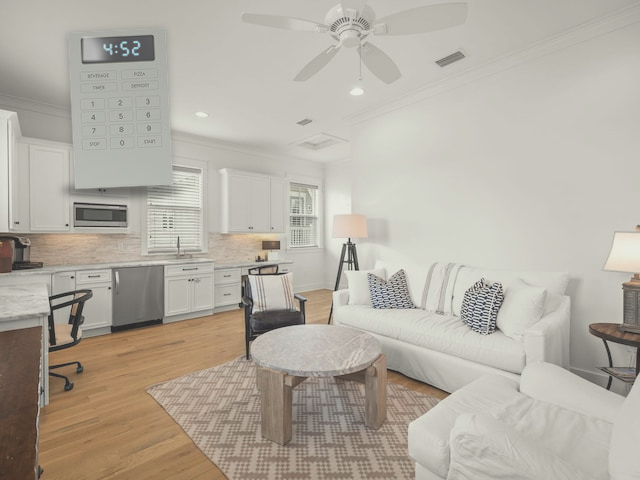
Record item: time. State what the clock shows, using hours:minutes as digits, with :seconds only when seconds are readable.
4:52
